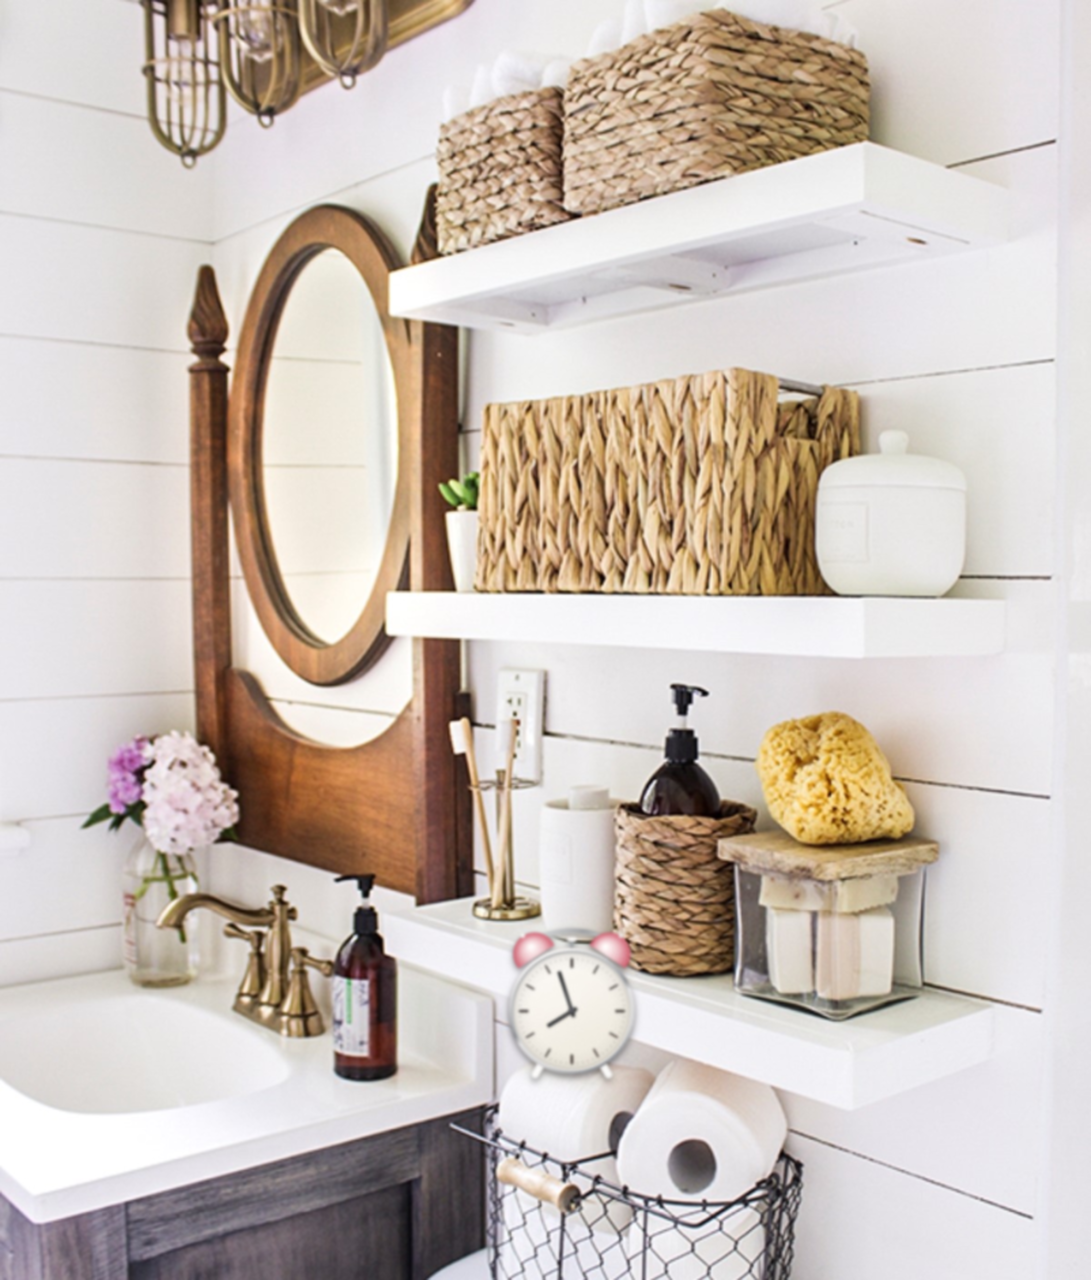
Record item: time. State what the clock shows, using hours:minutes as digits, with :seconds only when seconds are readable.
7:57
